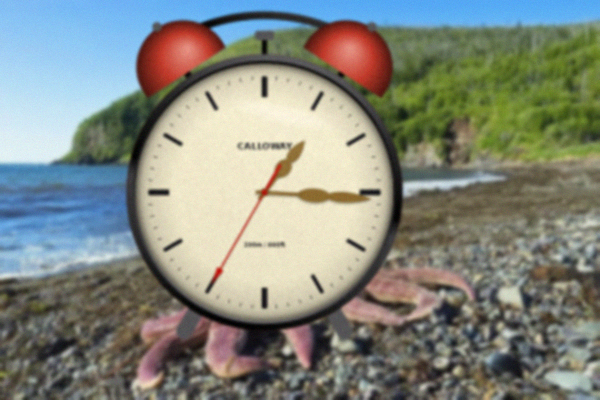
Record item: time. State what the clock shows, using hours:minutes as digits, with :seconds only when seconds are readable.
1:15:35
